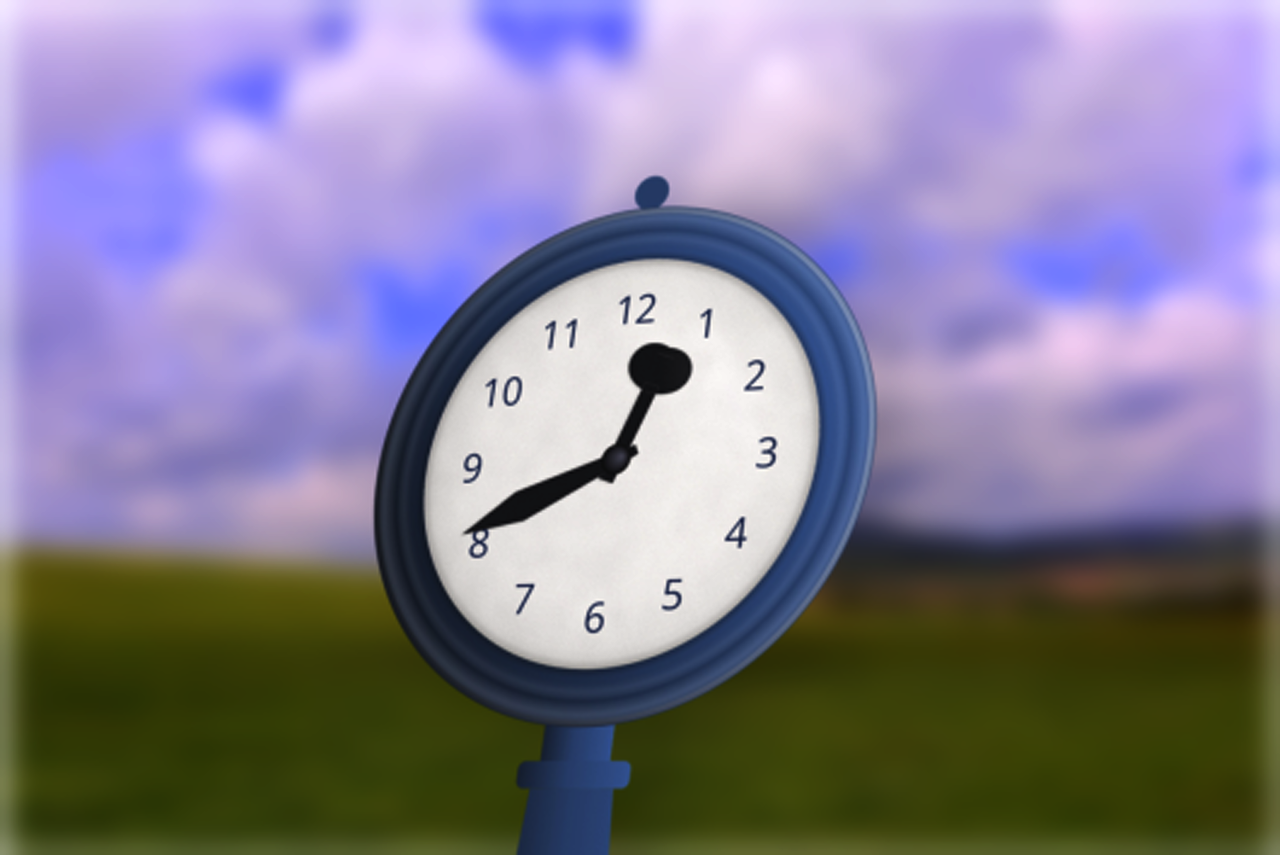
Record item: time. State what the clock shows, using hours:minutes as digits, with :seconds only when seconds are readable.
12:41
